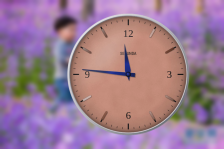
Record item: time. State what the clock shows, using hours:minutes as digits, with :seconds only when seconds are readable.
11:46
